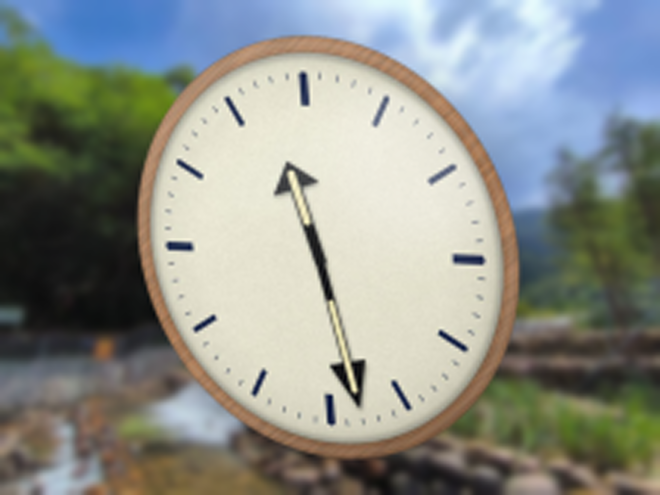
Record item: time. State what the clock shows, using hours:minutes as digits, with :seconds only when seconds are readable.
11:28
